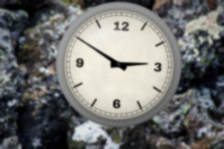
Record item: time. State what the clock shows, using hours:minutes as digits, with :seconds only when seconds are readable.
2:50
